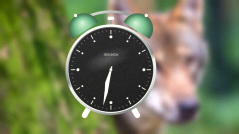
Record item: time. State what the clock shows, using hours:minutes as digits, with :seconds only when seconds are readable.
6:32
